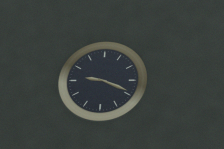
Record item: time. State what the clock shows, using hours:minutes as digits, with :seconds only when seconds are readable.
9:19
